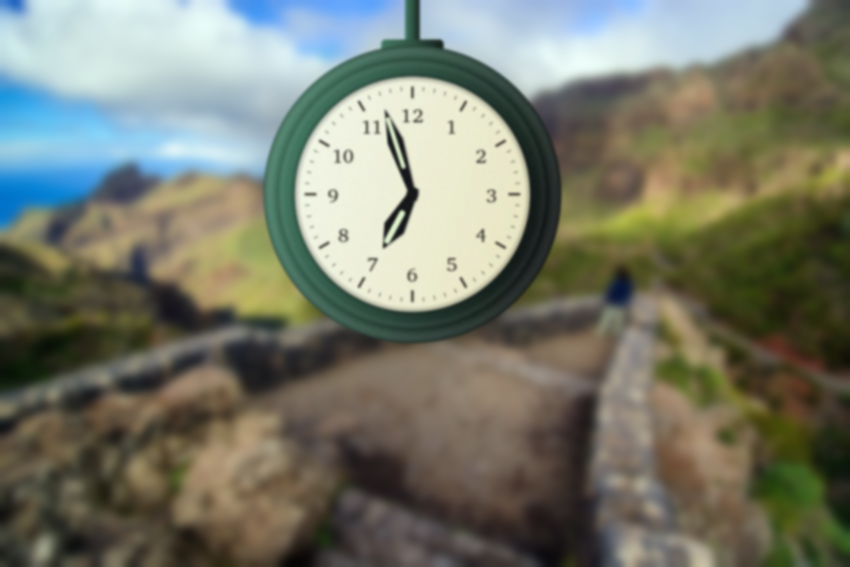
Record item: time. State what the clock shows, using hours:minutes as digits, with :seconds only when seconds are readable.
6:57
